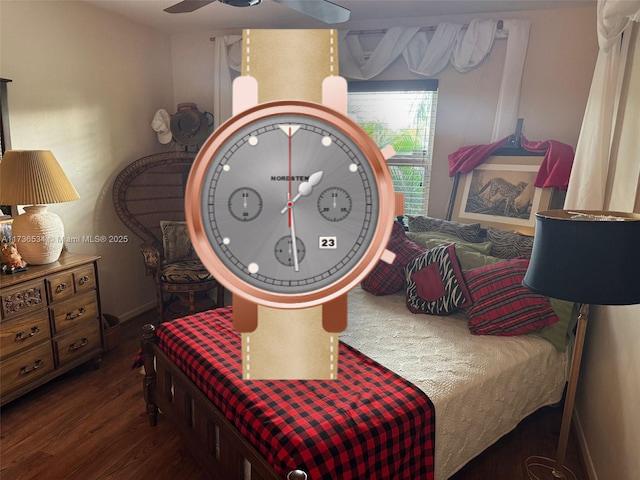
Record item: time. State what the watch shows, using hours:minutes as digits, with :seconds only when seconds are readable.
1:29
